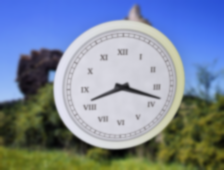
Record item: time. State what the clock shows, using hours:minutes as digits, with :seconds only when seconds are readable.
8:18
